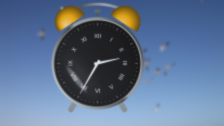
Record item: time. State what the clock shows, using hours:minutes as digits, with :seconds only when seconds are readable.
2:35
